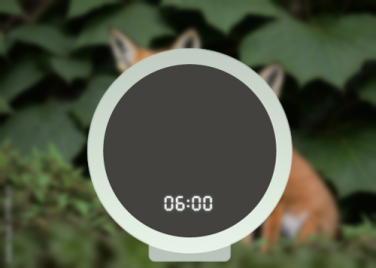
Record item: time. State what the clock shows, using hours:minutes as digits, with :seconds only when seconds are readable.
6:00
